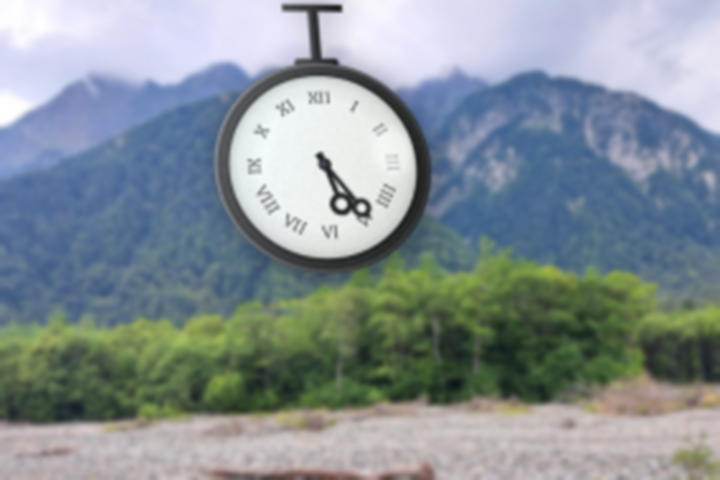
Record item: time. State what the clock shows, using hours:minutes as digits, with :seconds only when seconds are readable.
5:24
